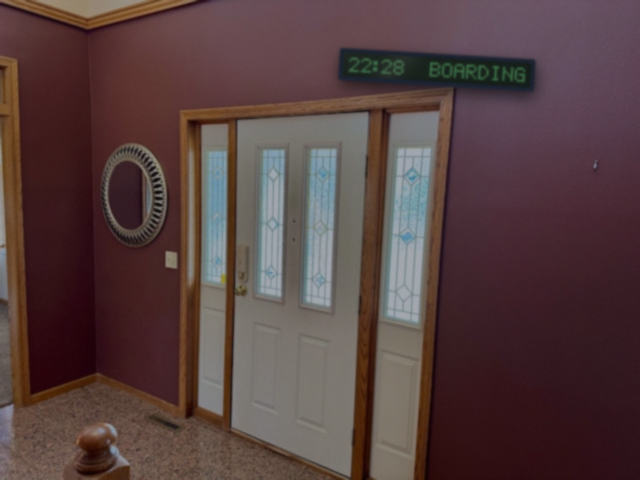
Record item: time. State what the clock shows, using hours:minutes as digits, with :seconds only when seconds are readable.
22:28
